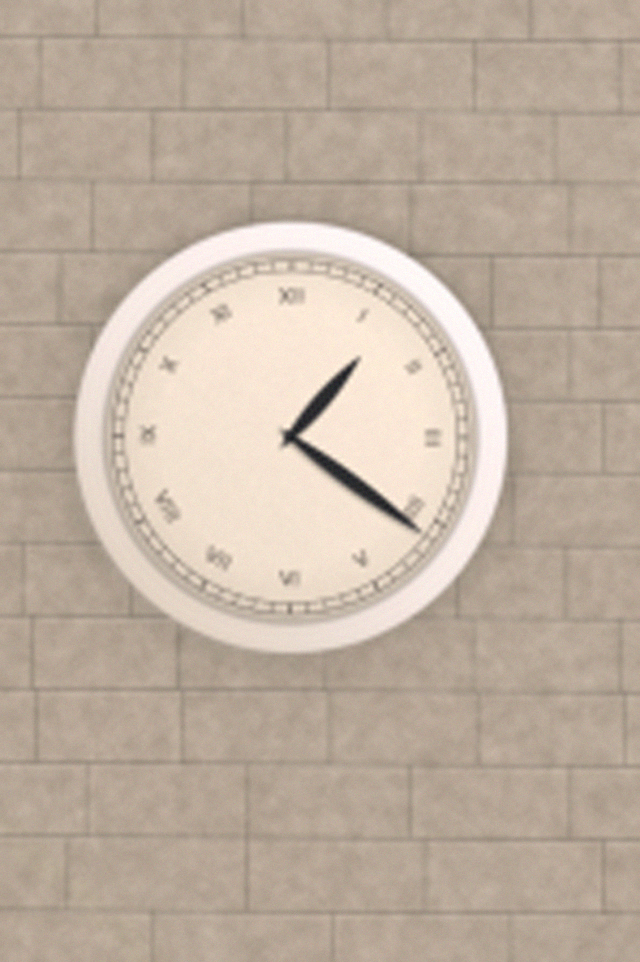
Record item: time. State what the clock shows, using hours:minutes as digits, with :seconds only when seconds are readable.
1:21
